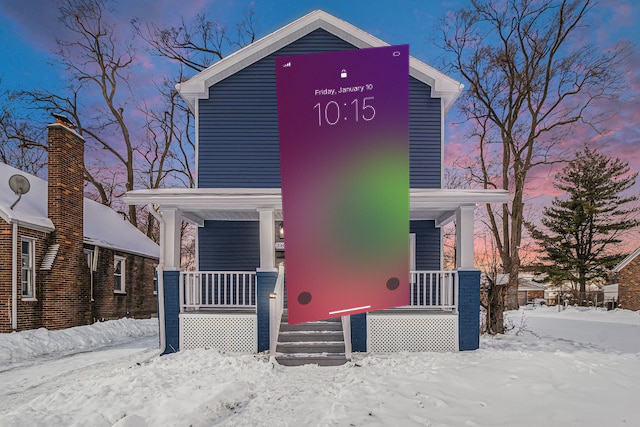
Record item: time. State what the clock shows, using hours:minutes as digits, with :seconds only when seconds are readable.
10:15
